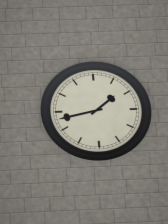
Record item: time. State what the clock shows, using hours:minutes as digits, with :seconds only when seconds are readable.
1:43
